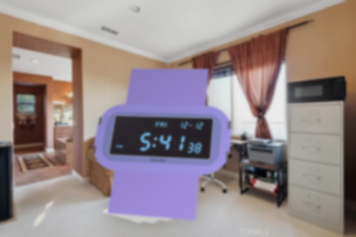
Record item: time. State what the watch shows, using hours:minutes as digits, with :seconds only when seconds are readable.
5:41
